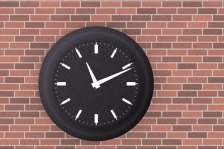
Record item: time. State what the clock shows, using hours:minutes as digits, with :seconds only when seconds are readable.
11:11
